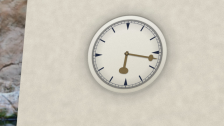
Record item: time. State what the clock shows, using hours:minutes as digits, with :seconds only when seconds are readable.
6:17
